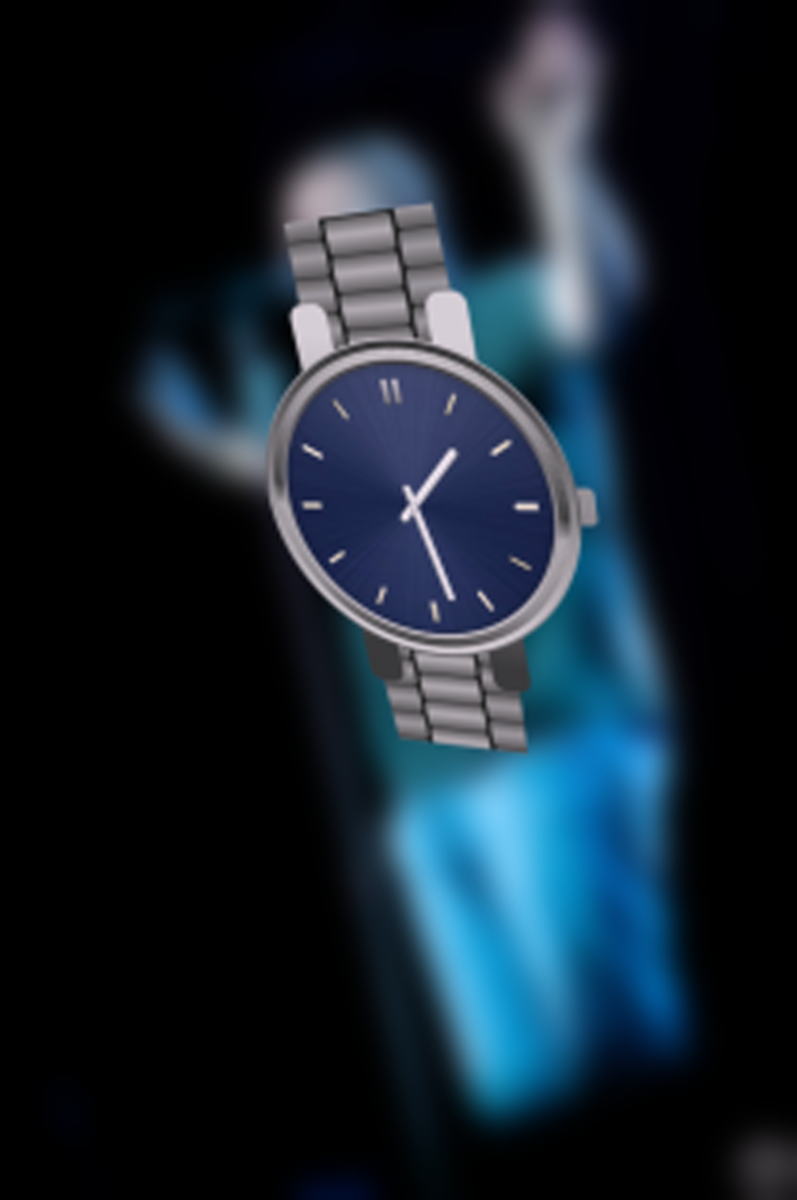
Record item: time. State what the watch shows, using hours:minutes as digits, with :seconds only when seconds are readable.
1:28
